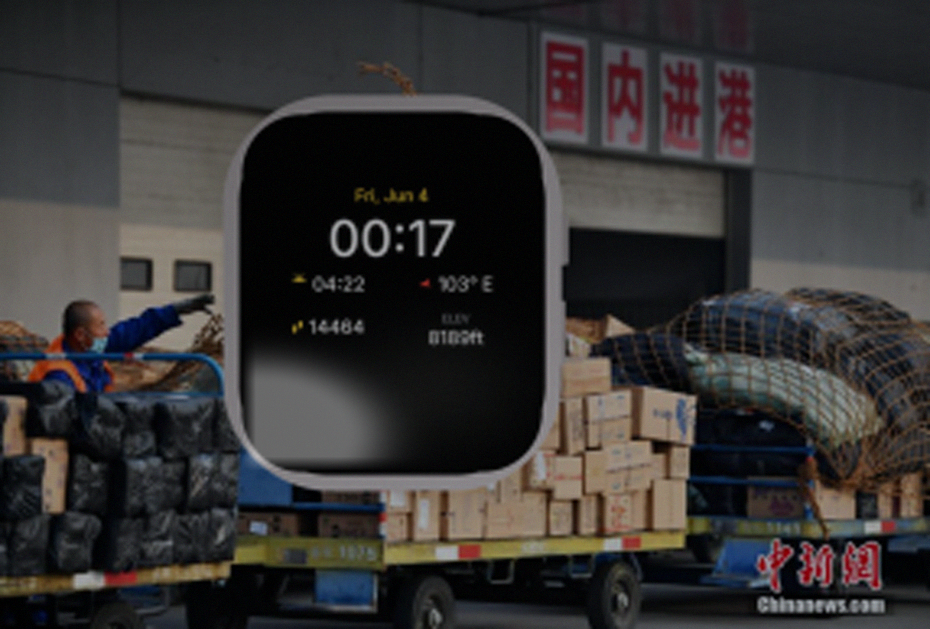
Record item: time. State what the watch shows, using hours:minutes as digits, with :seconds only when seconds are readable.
0:17
